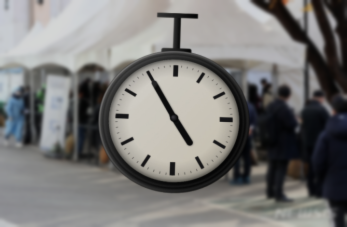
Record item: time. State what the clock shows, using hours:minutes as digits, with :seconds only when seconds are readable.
4:55
